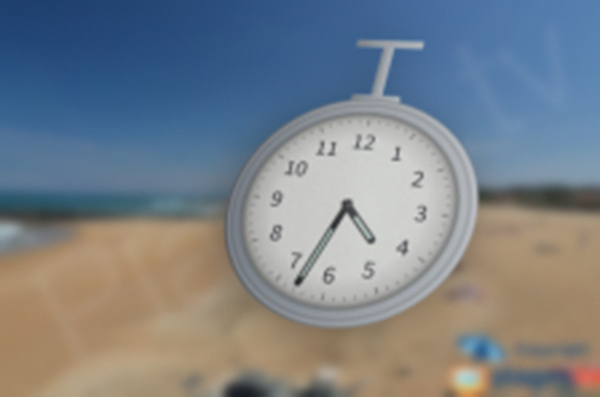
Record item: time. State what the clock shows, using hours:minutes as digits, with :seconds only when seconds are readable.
4:33
